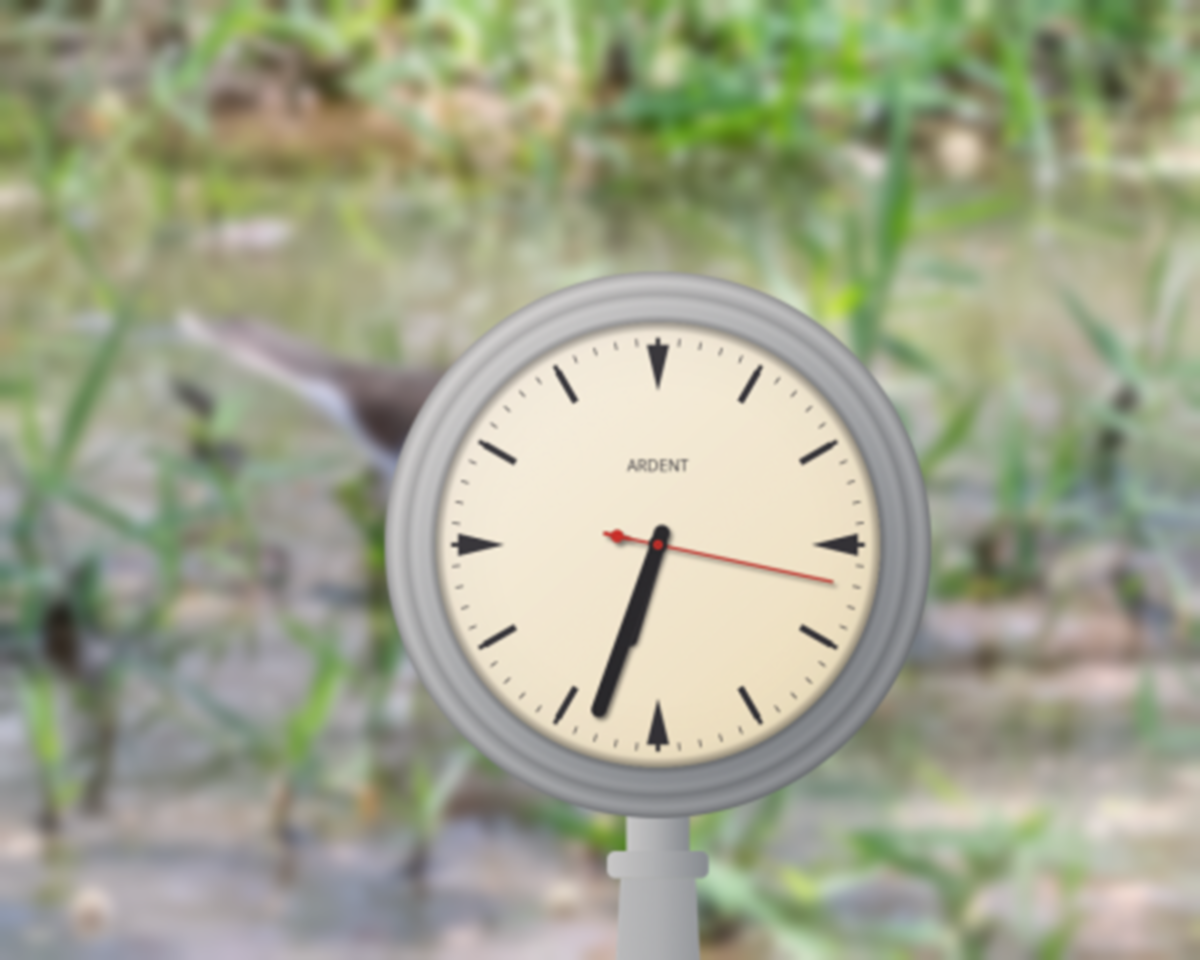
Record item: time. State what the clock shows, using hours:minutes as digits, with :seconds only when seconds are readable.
6:33:17
